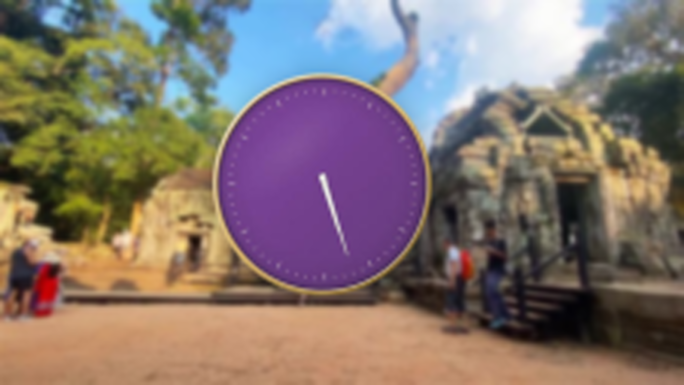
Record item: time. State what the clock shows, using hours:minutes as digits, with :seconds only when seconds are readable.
5:27
